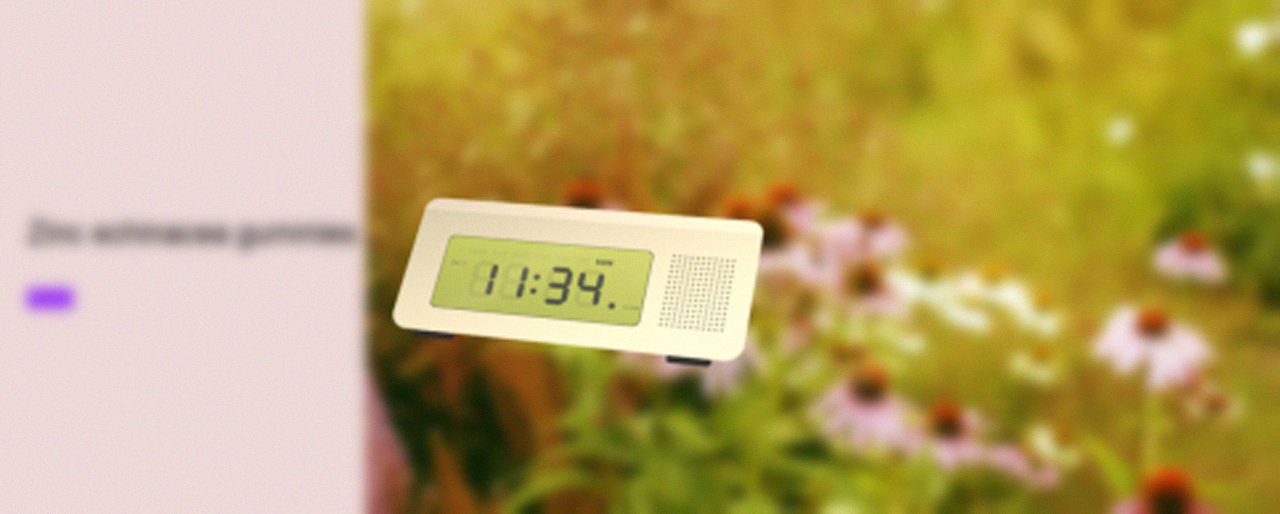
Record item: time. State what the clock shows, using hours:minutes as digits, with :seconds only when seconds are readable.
11:34
